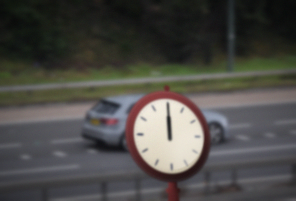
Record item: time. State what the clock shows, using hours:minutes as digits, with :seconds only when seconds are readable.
12:00
